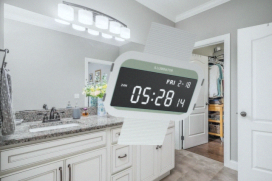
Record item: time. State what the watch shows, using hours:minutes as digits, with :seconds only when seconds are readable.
5:28:14
